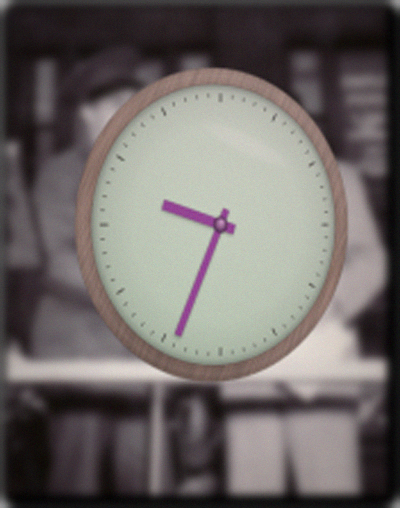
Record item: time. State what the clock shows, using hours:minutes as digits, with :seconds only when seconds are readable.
9:34
